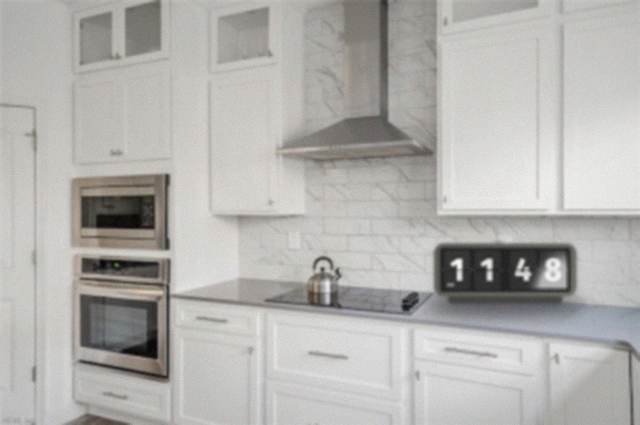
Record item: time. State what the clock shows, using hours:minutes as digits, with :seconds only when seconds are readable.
11:48
